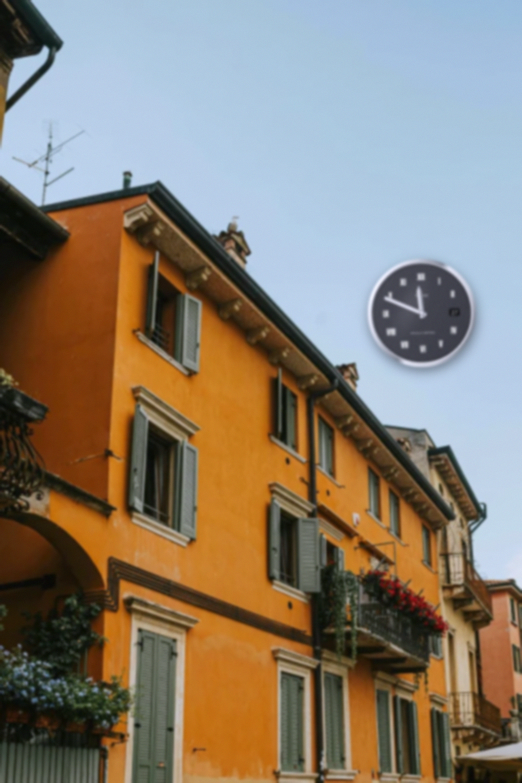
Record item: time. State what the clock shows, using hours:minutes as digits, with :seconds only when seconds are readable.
11:49
